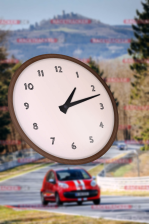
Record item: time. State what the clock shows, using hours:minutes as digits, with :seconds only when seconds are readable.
1:12
